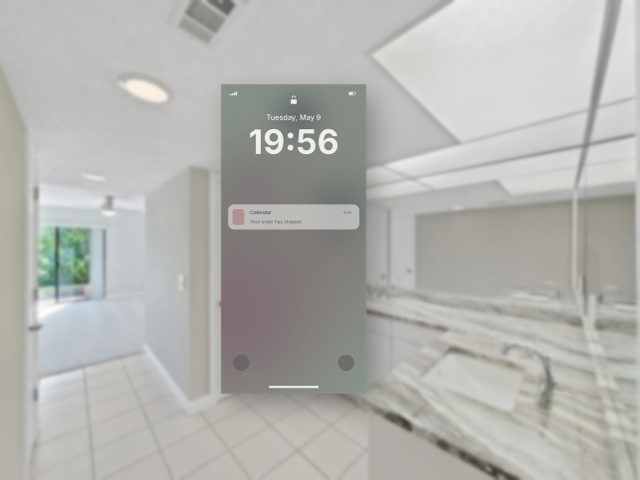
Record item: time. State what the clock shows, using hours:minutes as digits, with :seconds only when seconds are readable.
19:56
